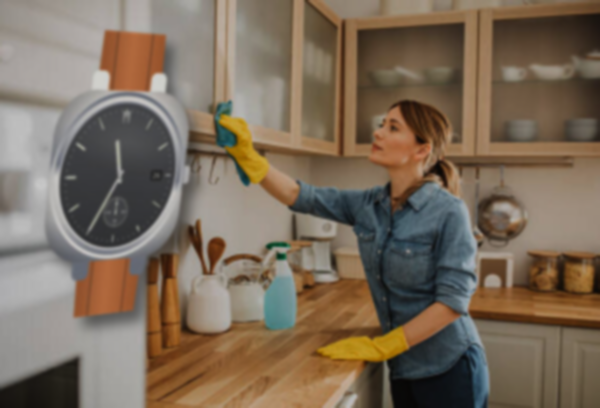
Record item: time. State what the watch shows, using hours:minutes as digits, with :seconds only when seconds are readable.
11:35
